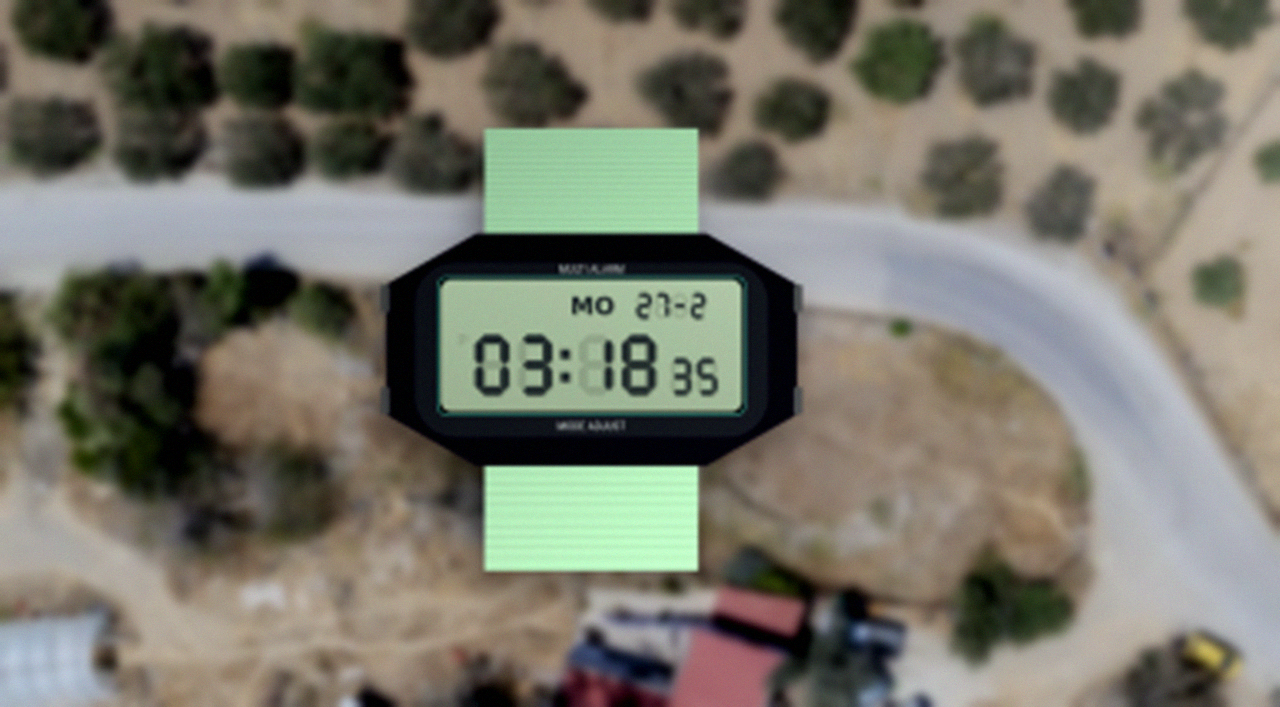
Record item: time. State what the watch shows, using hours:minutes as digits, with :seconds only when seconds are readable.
3:18:35
